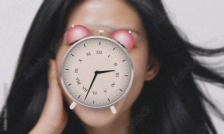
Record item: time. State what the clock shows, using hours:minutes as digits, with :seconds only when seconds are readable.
2:33
